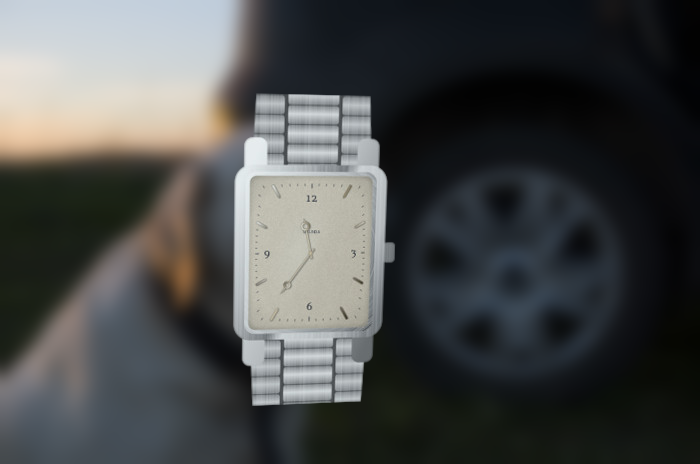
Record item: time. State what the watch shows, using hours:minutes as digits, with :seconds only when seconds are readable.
11:36
